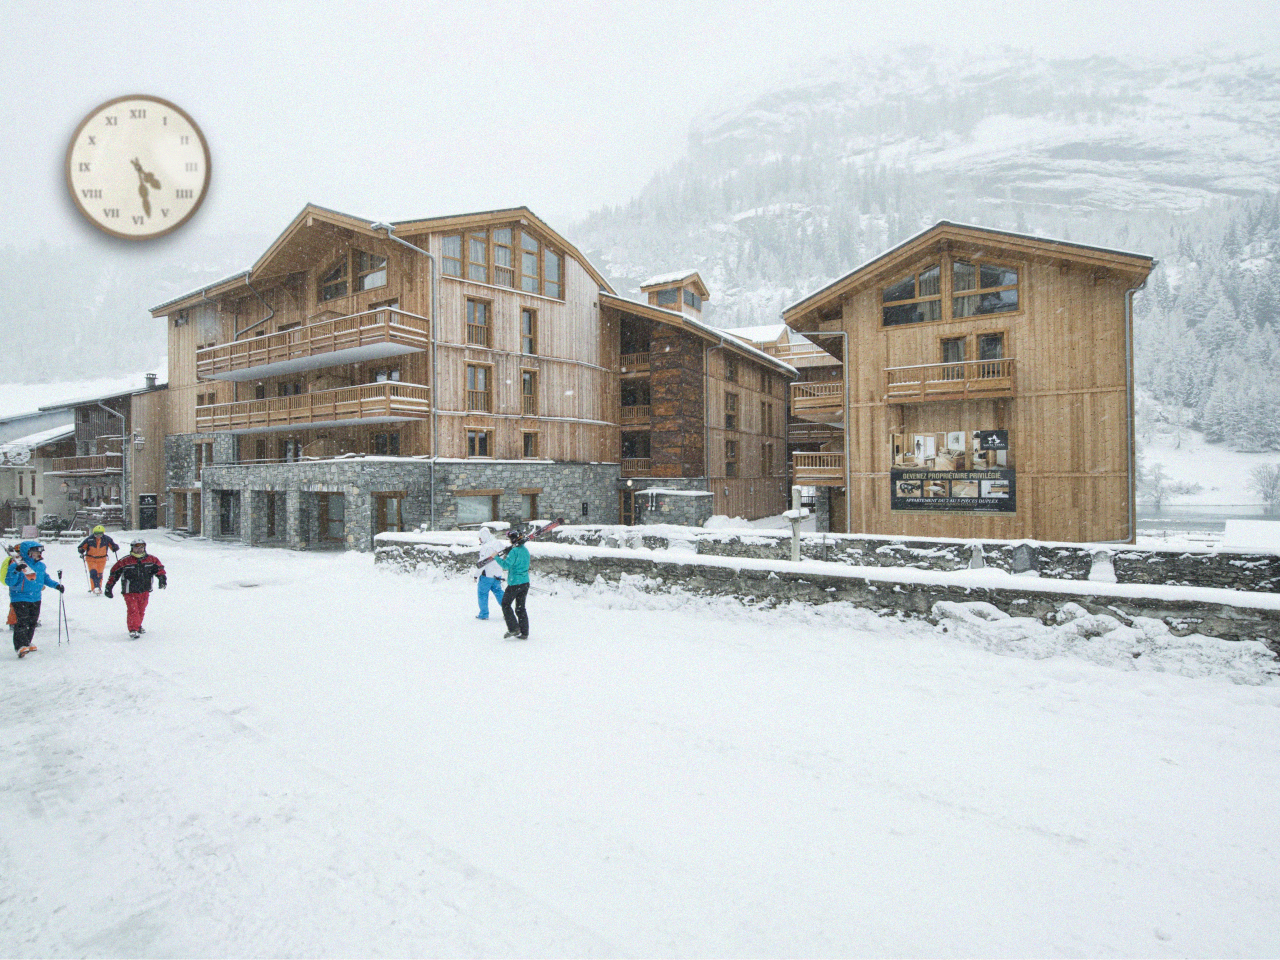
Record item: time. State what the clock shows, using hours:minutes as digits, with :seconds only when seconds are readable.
4:28
